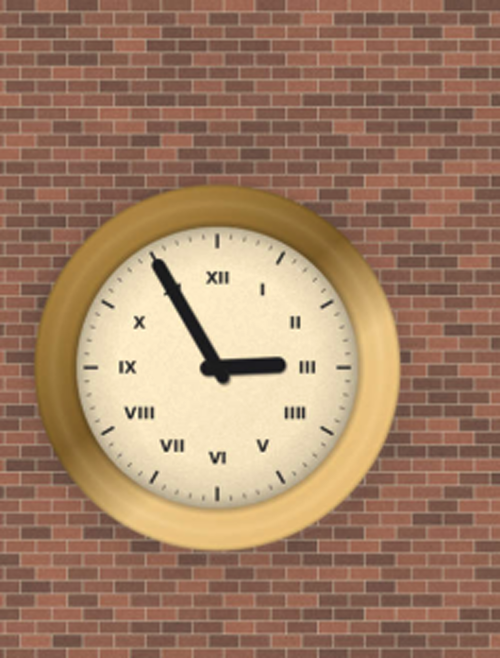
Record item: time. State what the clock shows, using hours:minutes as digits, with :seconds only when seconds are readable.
2:55
